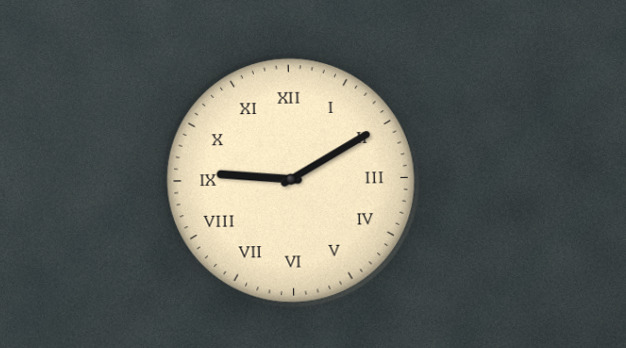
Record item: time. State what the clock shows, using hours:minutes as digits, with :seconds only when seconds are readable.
9:10
